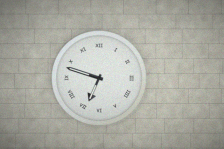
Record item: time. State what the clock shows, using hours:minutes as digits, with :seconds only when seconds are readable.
6:48
